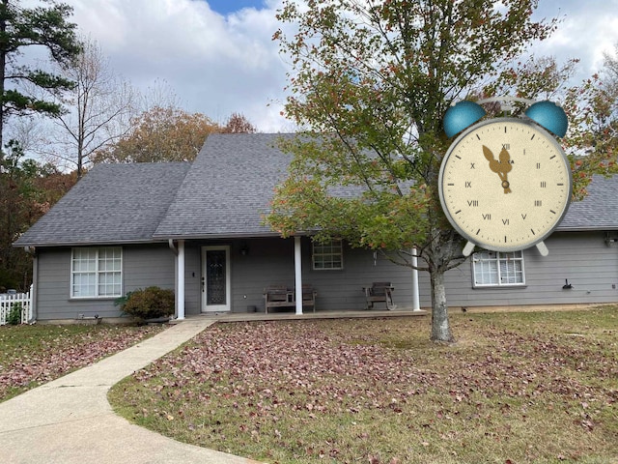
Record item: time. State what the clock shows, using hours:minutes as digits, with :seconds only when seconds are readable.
11:55
